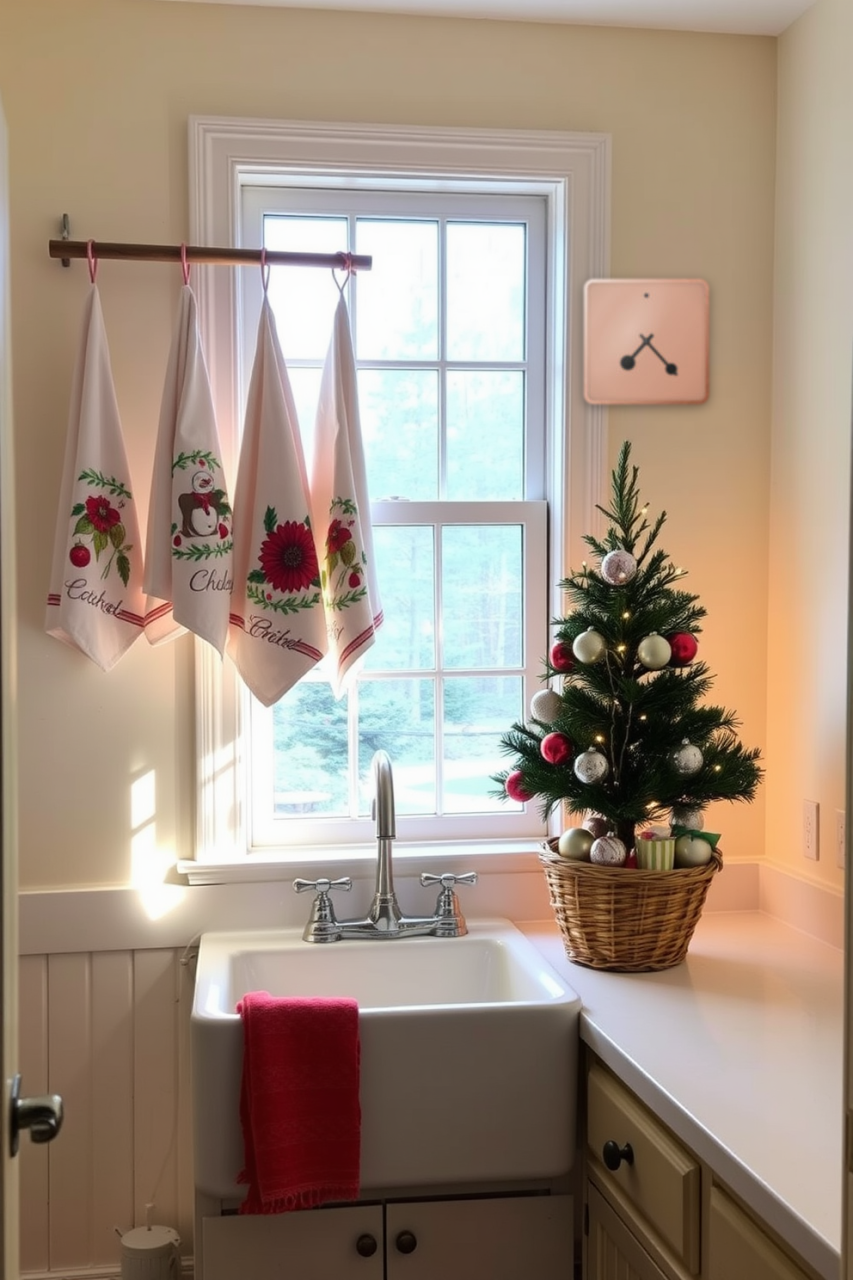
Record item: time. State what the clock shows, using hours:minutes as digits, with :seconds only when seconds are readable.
7:23
